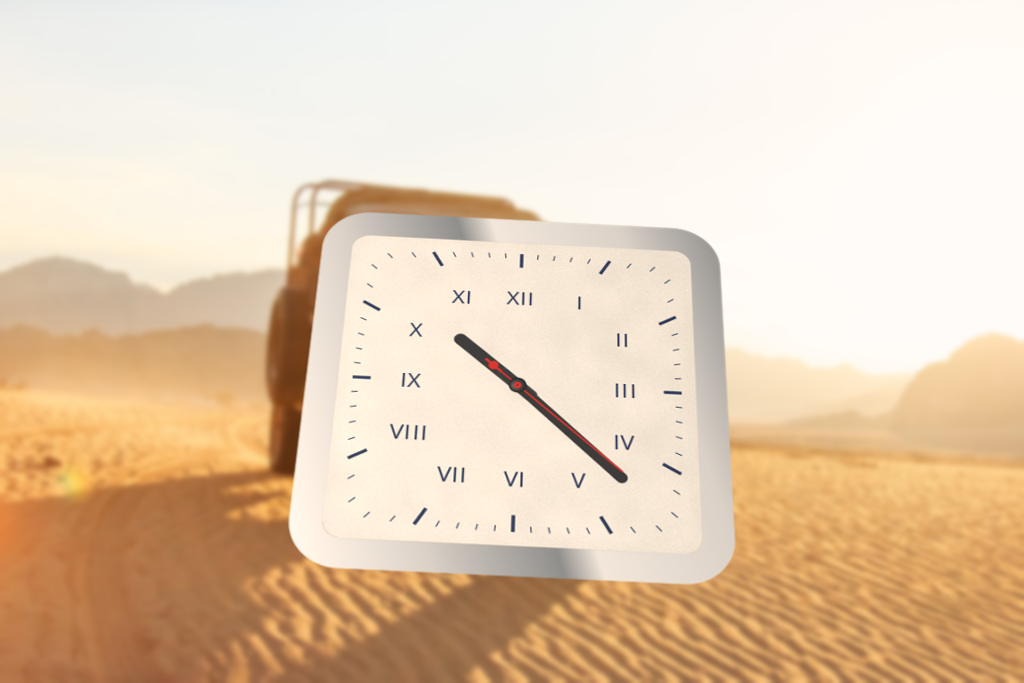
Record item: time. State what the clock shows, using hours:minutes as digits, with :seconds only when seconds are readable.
10:22:22
